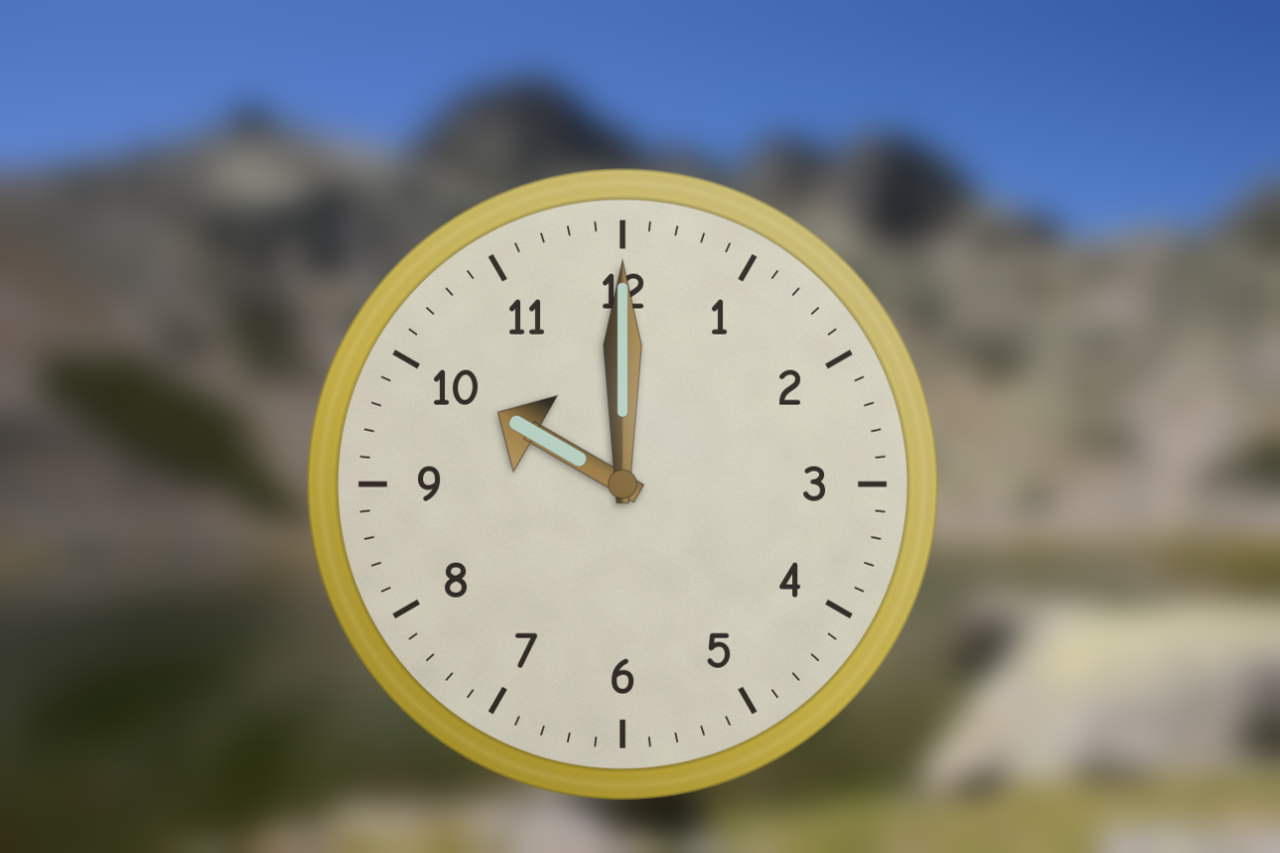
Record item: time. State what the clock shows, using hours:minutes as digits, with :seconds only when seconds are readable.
10:00
